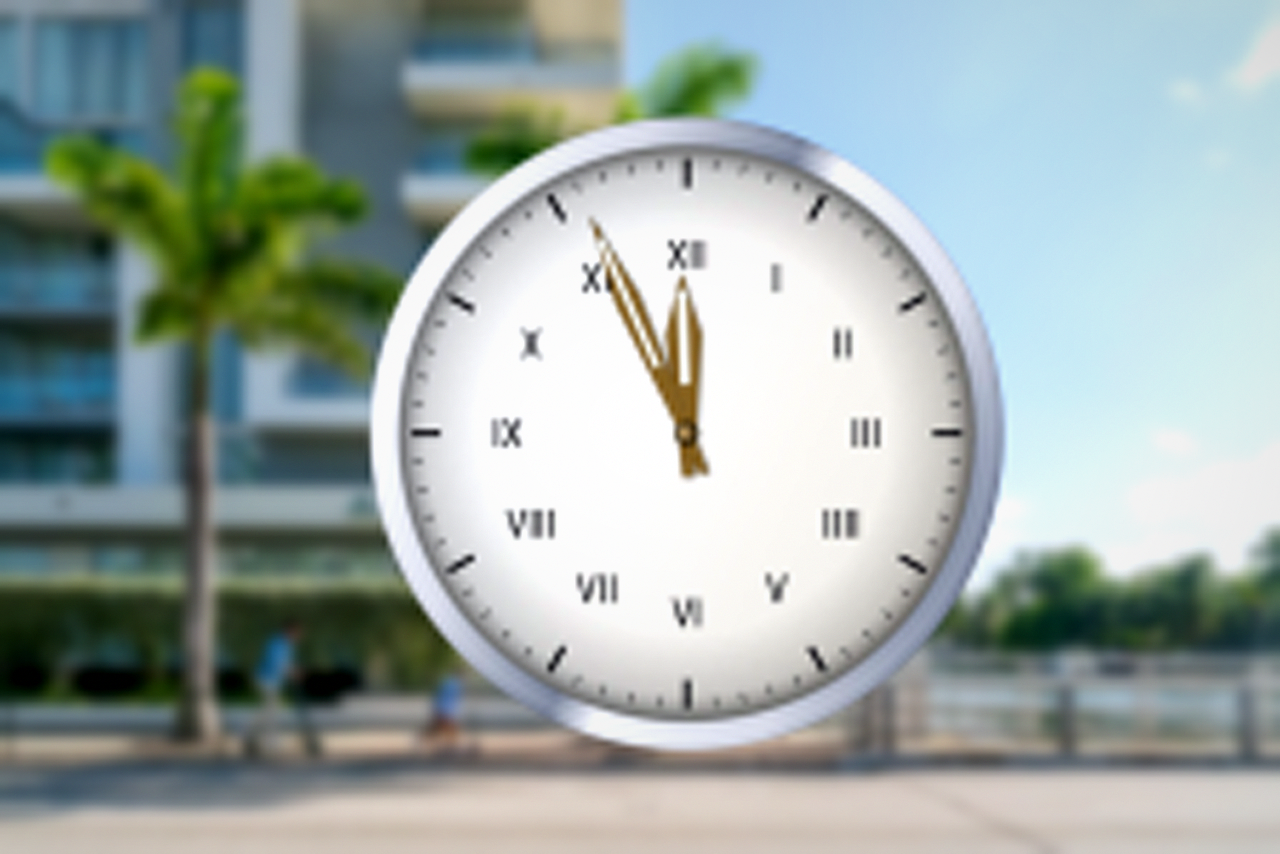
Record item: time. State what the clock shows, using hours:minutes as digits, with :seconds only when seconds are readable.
11:56
